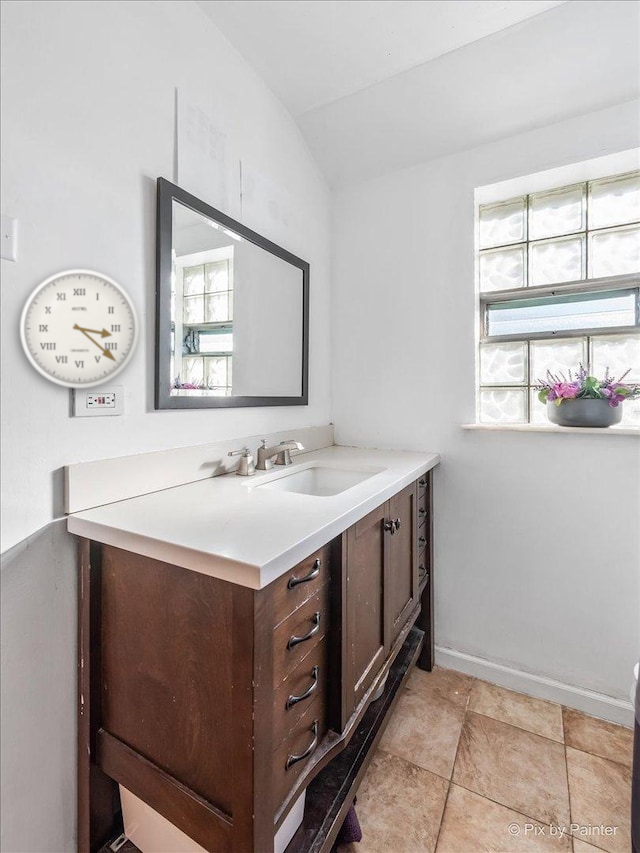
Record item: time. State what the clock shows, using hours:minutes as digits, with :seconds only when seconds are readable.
3:22
